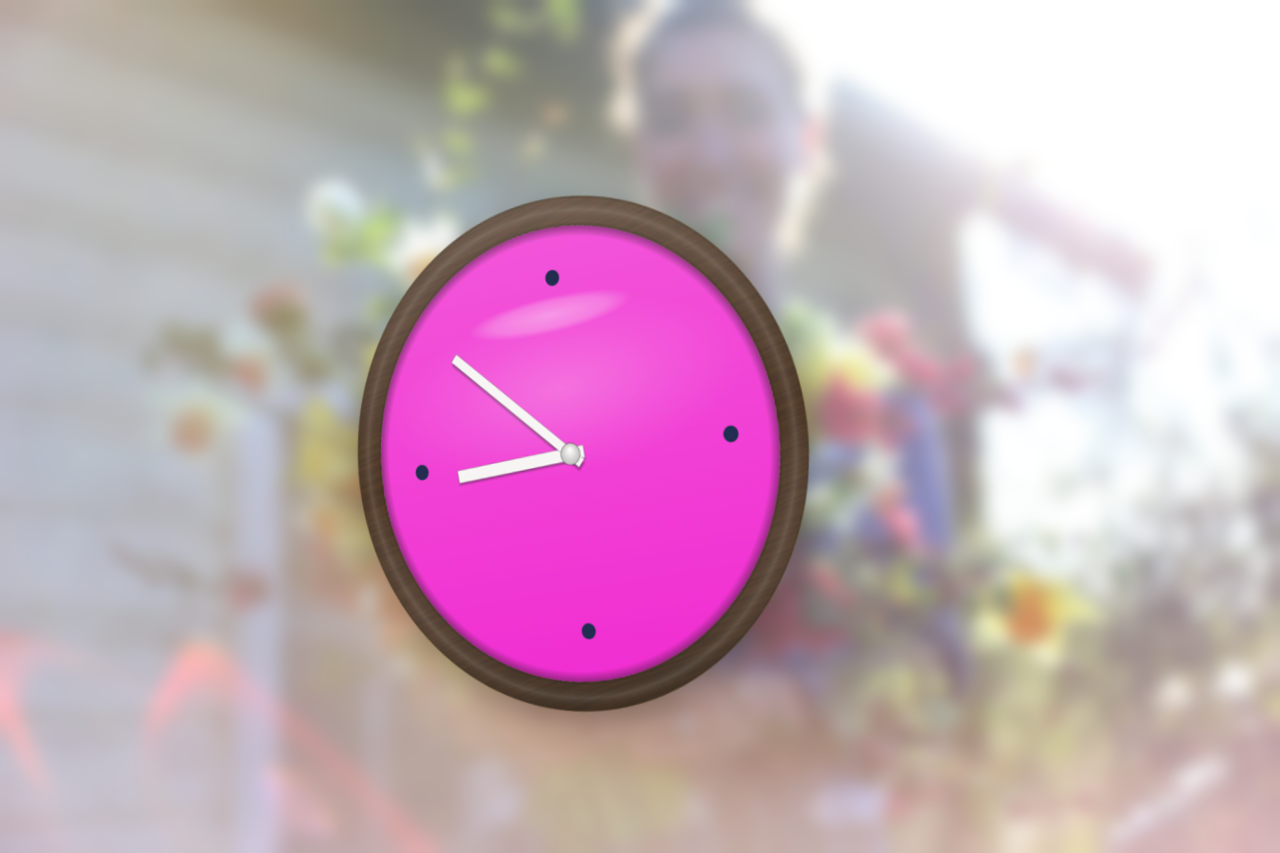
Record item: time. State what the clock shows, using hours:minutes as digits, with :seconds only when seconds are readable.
8:52
